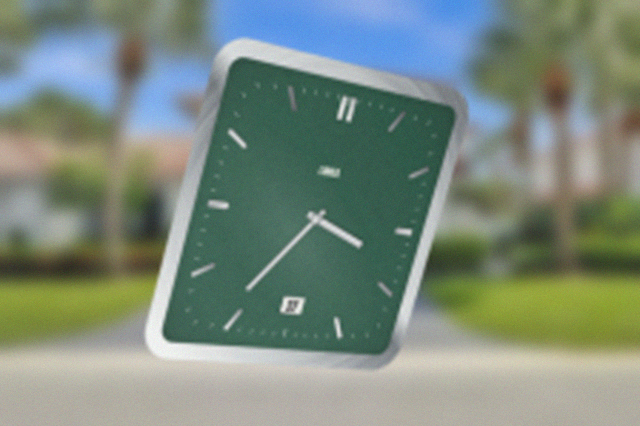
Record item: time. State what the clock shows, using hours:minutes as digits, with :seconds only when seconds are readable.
3:36
